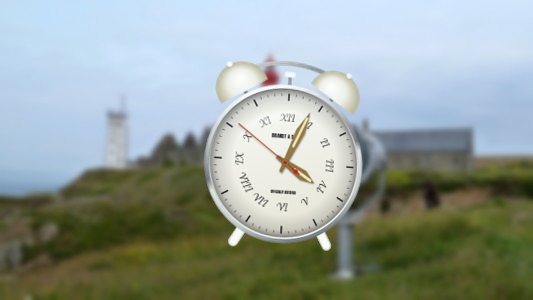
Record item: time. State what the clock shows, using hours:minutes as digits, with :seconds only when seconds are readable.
4:03:51
